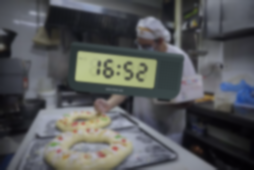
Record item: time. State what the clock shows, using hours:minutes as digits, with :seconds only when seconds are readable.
16:52
